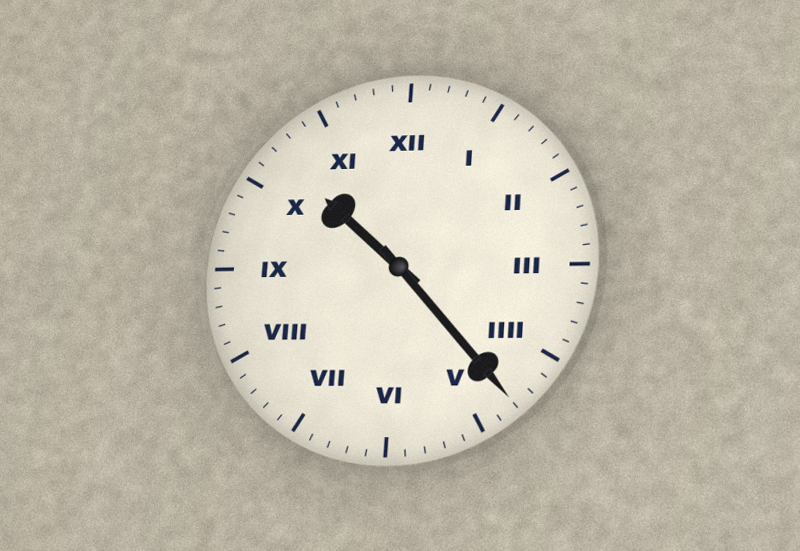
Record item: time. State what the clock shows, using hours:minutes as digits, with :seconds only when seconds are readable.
10:23
